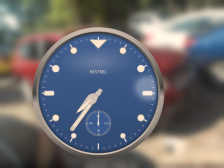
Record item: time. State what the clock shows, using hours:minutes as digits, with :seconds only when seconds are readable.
7:36
